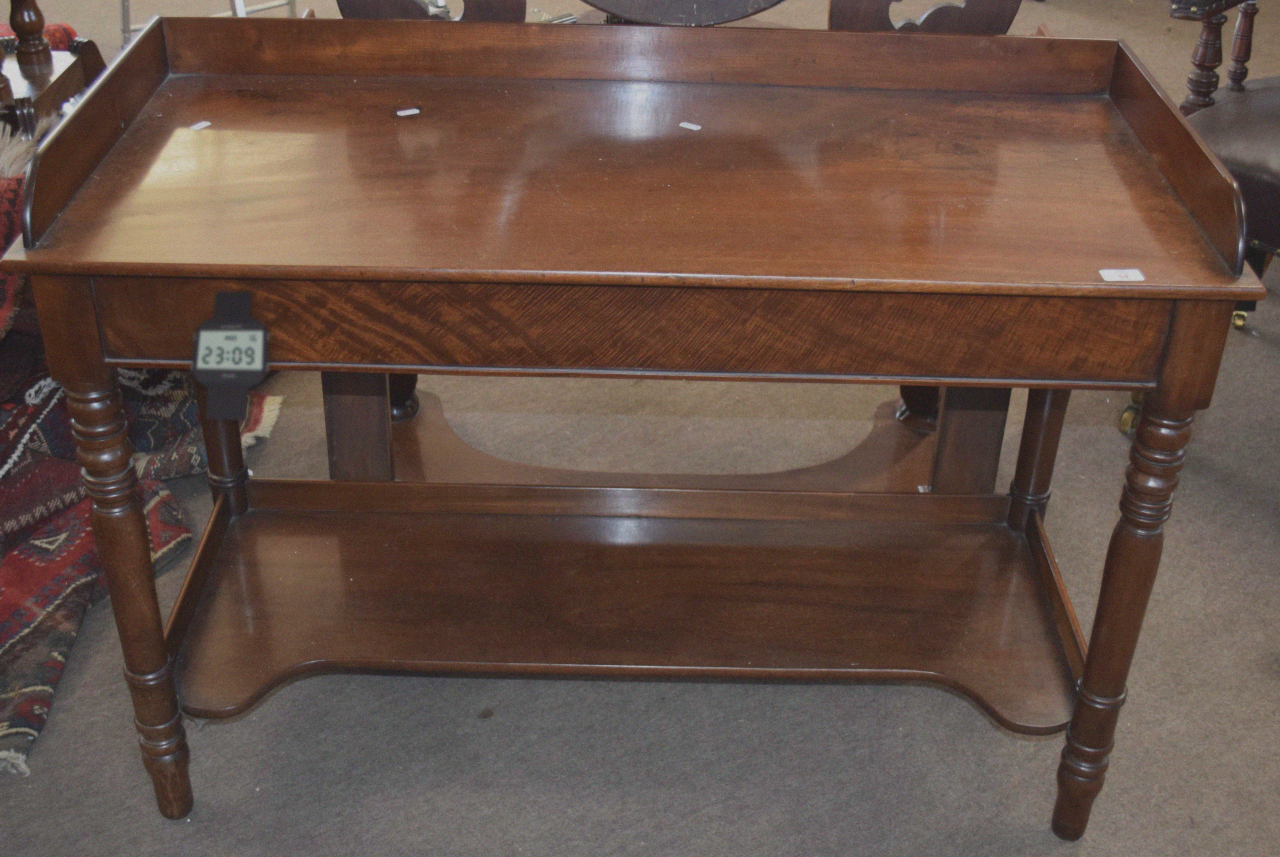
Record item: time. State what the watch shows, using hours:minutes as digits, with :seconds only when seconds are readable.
23:09
